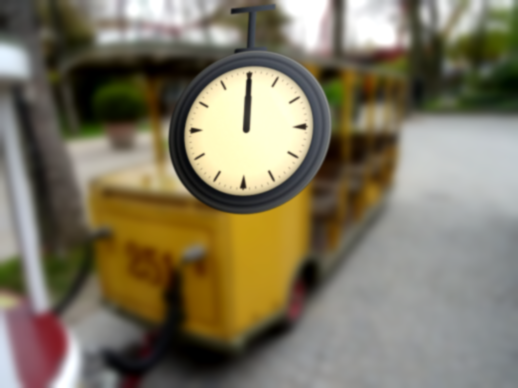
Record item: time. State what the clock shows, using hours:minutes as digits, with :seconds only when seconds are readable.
12:00
